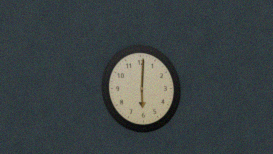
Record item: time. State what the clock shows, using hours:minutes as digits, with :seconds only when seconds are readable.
6:01
